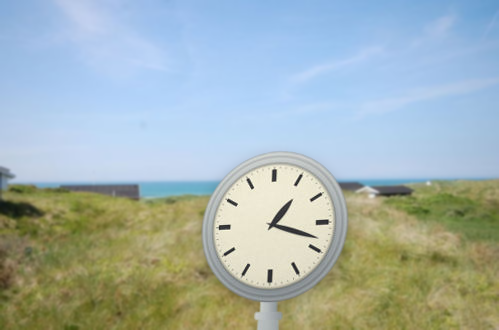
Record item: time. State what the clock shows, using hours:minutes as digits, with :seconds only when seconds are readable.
1:18
